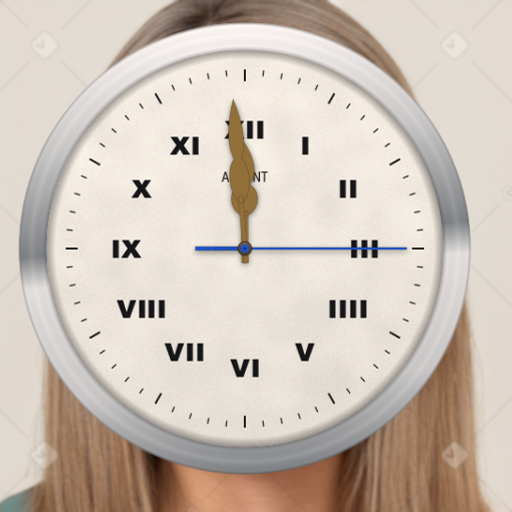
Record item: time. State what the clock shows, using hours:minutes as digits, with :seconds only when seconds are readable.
11:59:15
